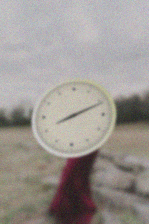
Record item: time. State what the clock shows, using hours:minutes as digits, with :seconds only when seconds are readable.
8:11
